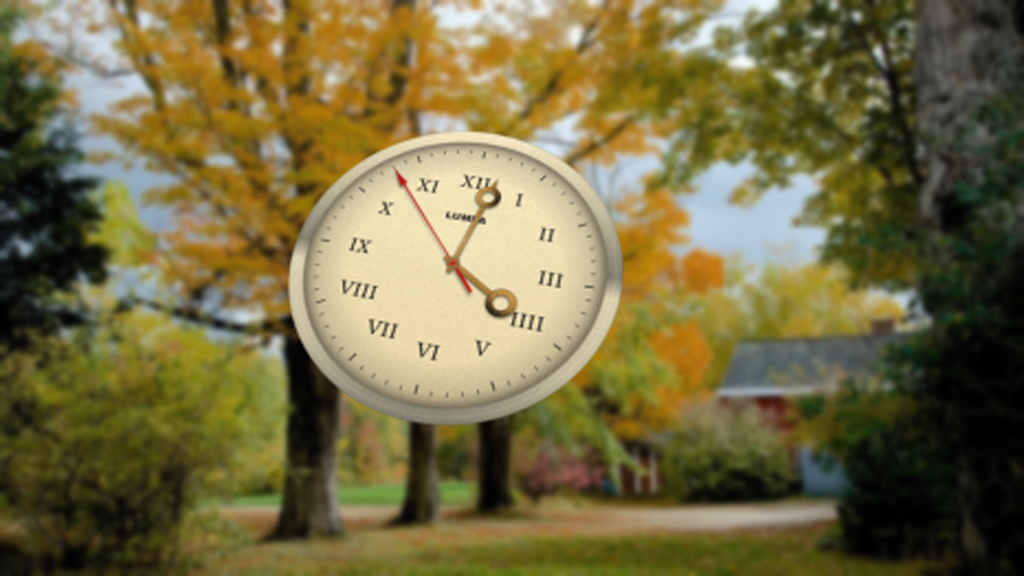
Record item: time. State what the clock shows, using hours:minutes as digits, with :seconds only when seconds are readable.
4:01:53
